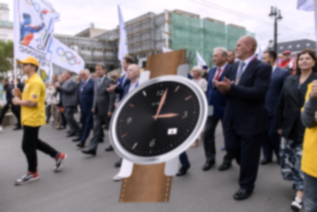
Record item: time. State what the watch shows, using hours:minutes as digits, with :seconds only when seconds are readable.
3:02
